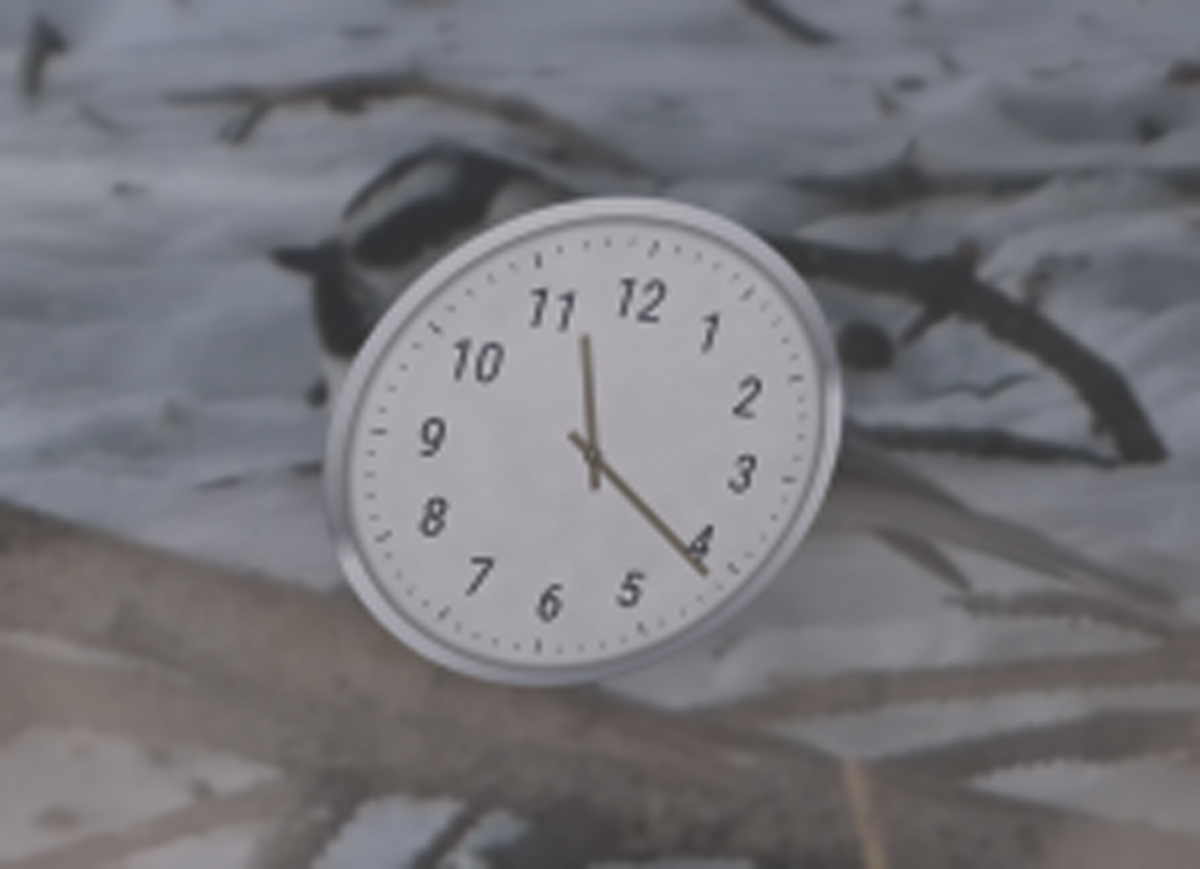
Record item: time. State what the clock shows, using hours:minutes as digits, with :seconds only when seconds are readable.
11:21
